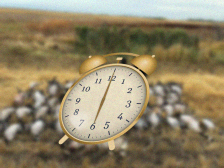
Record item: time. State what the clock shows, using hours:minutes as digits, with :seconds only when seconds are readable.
6:00
